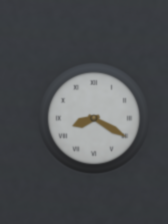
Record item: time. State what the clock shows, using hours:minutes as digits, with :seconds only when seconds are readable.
8:20
